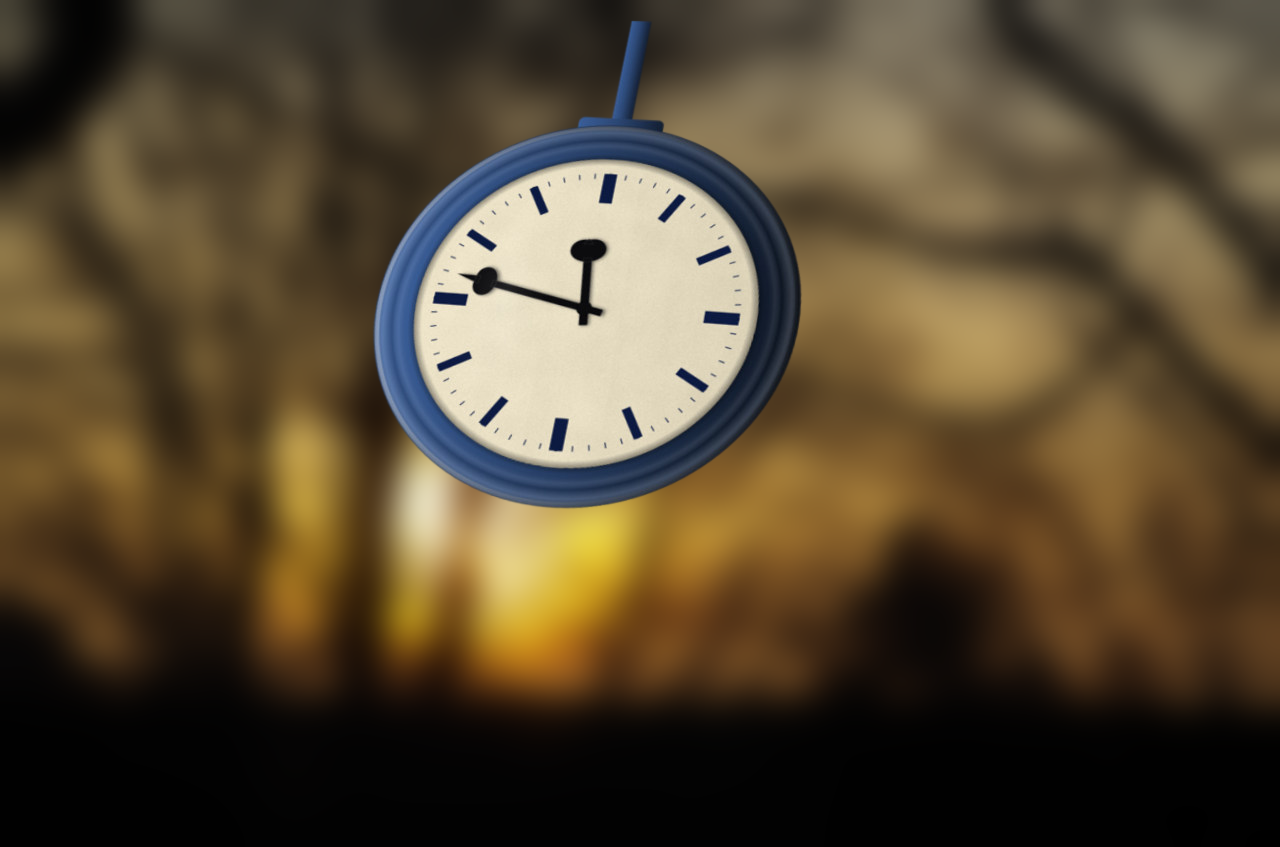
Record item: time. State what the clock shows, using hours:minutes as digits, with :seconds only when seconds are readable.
11:47
